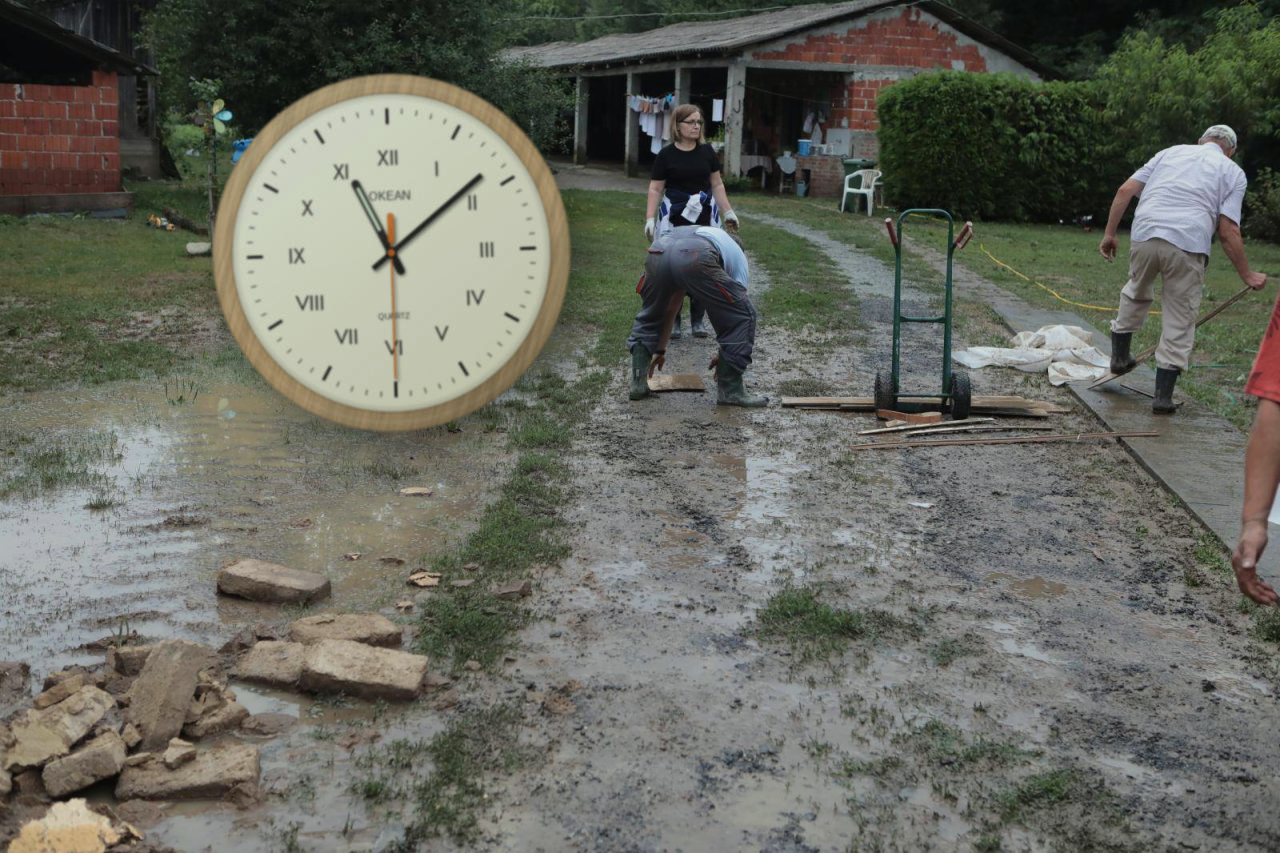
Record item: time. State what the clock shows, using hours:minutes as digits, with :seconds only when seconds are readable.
11:08:30
